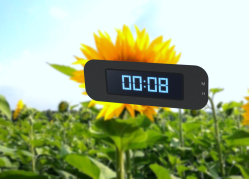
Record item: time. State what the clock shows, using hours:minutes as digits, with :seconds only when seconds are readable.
0:08
